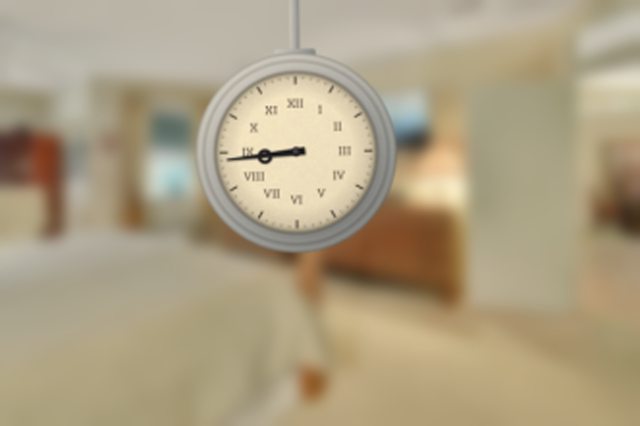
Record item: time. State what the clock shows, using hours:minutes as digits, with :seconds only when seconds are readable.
8:44
